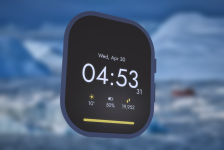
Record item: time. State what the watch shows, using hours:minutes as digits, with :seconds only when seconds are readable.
4:53:31
